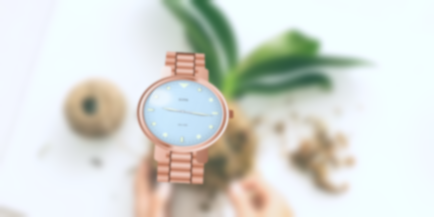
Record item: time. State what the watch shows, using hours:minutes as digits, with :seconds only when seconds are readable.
9:16
